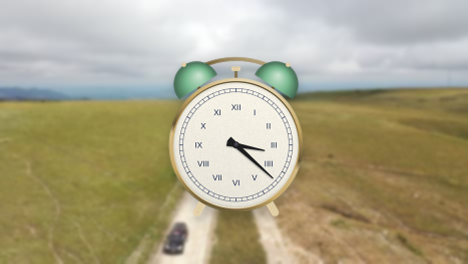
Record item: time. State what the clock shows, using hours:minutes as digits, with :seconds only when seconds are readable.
3:22
